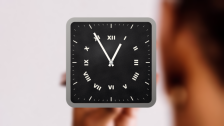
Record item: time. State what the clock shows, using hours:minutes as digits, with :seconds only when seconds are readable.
12:55
